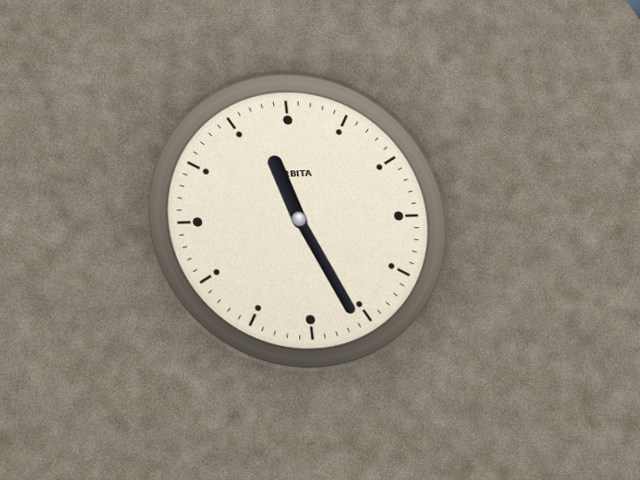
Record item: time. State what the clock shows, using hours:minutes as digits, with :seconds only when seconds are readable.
11:26
